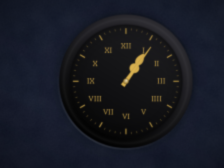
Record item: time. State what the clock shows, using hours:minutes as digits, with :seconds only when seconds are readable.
1:06
